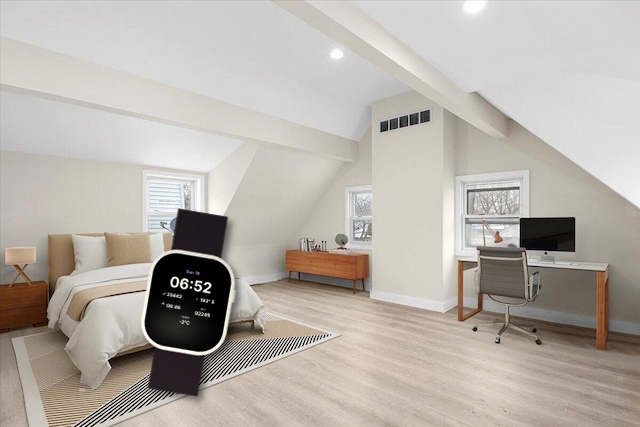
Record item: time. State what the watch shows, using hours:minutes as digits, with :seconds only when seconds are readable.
6:52
